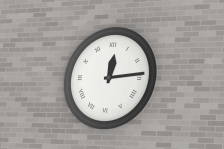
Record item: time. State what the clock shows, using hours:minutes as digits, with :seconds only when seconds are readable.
12:14
